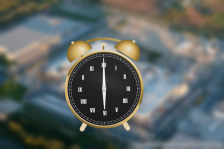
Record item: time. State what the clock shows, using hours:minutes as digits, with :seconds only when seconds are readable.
6:00
